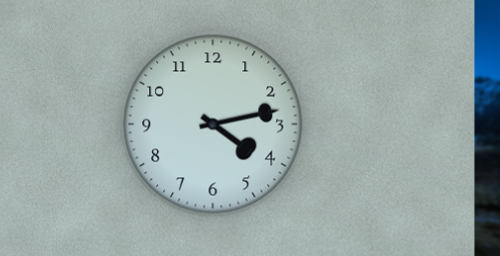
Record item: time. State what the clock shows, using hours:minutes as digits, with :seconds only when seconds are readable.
4:13
